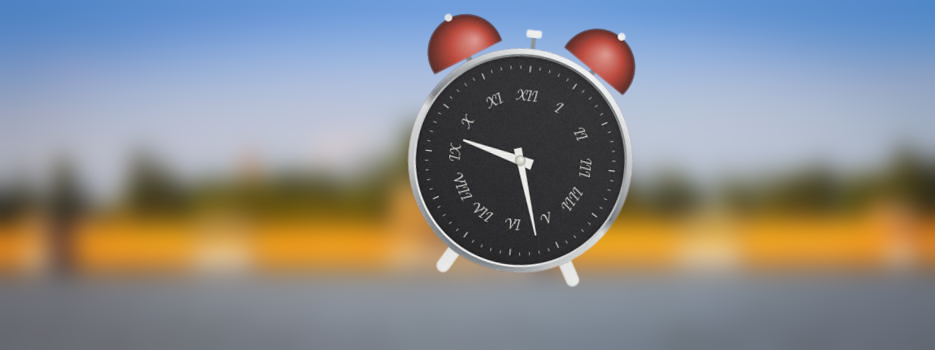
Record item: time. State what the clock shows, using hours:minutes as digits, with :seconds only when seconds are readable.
9:27
